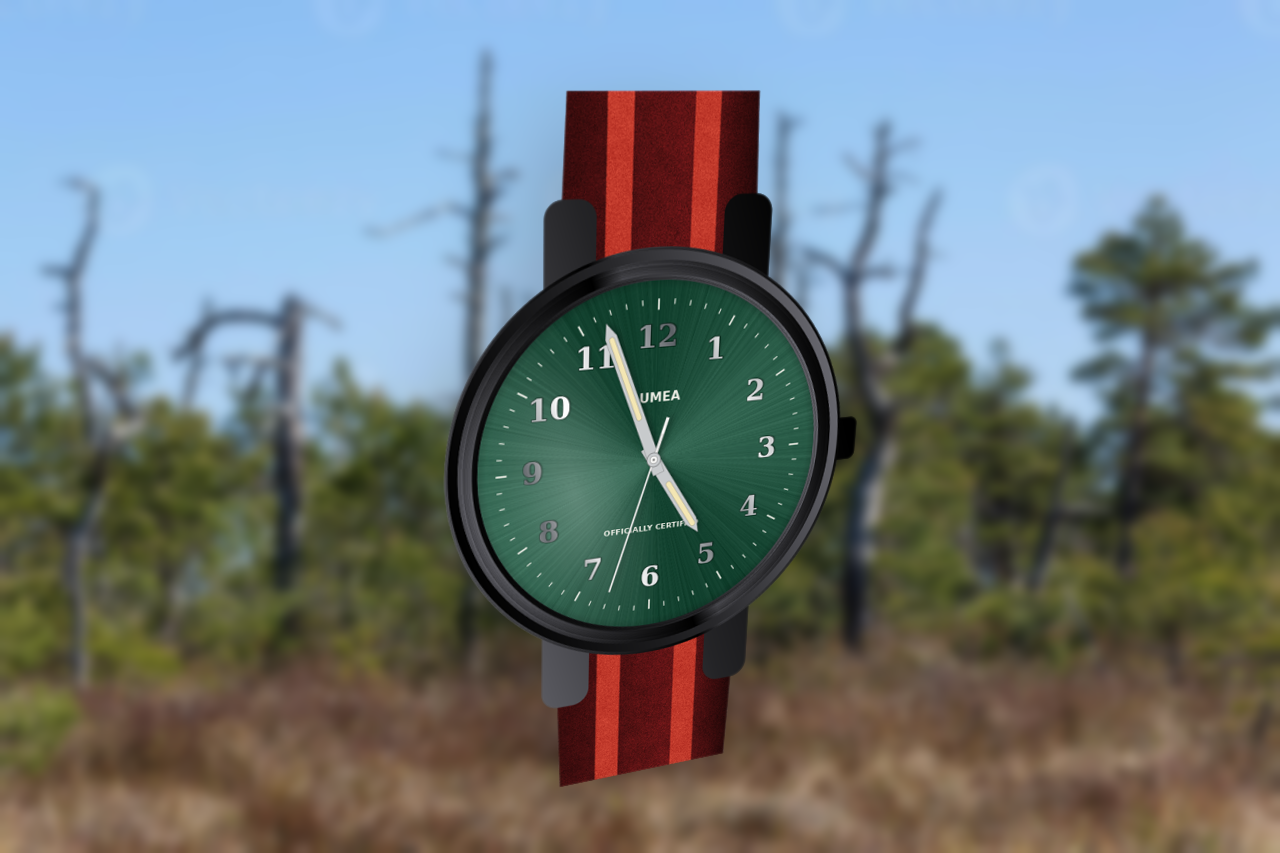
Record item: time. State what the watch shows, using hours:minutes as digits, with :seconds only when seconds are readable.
4:56:33
